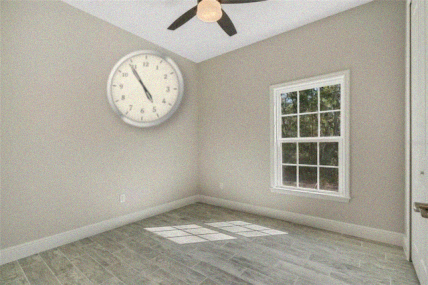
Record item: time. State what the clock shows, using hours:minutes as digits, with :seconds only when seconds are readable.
4:54
